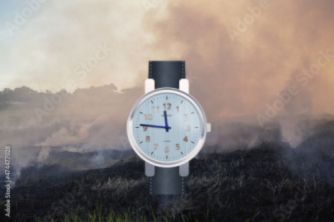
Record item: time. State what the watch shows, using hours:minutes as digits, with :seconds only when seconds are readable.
11:46
